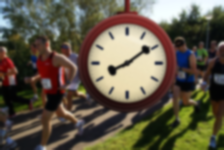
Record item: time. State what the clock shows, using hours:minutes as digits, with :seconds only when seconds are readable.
8:09
